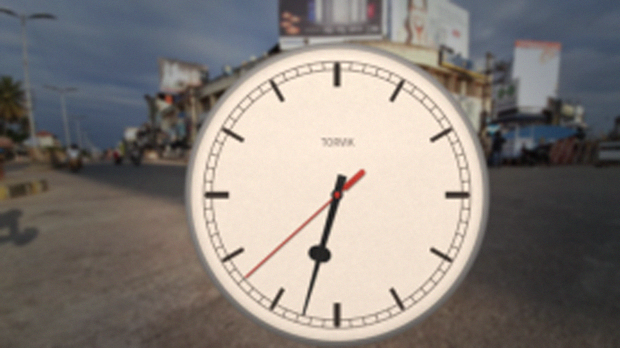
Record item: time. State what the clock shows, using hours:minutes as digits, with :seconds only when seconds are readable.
6:32:38
